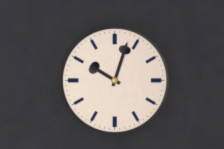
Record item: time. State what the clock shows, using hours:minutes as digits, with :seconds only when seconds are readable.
10:03
